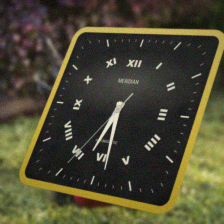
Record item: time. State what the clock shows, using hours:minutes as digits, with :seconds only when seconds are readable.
6:28:35
